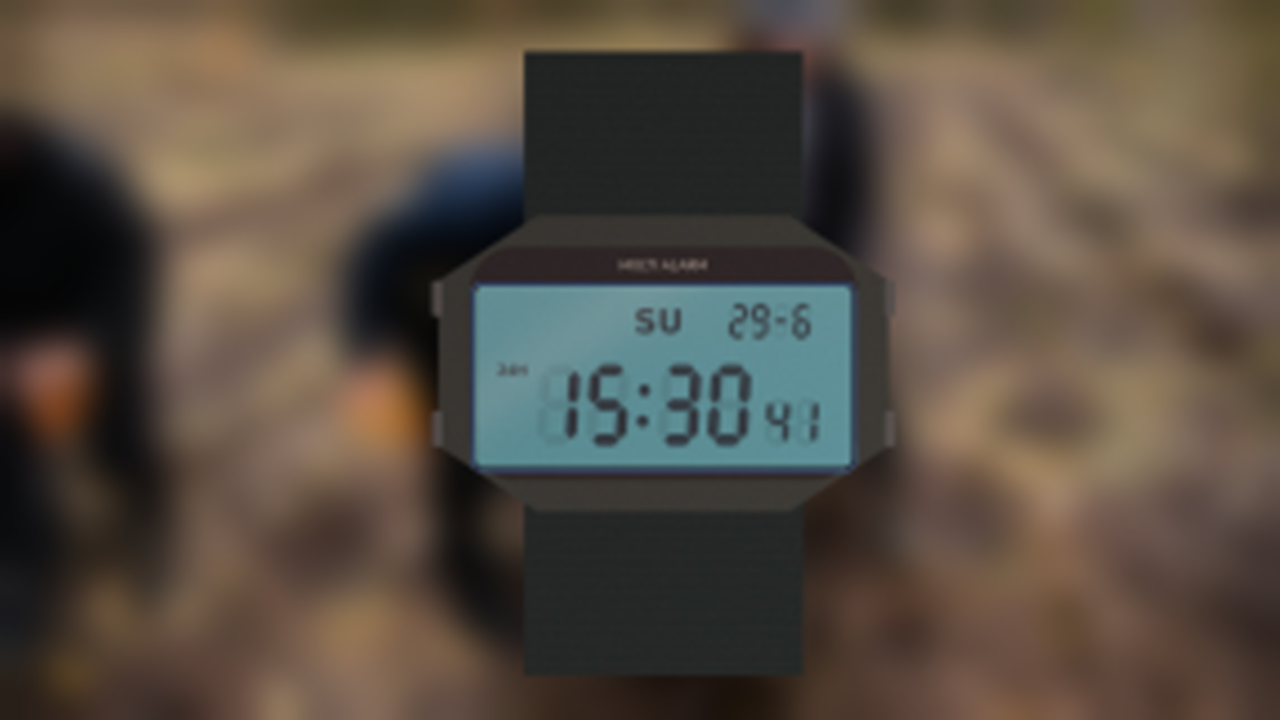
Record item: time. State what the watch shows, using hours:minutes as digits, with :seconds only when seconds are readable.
15:30:41
